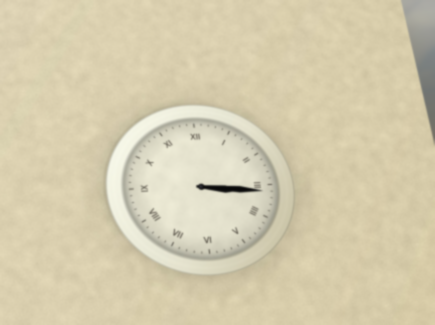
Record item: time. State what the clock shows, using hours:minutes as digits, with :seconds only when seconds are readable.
3:16
